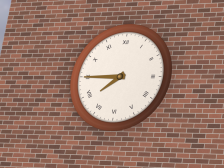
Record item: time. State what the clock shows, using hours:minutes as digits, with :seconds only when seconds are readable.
7:45
